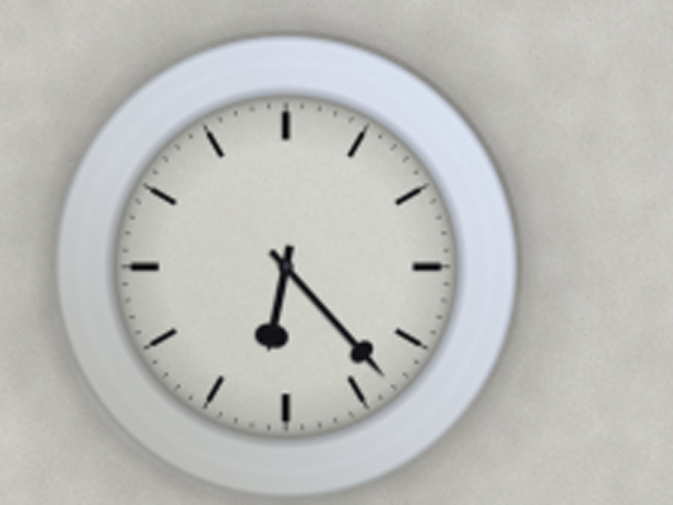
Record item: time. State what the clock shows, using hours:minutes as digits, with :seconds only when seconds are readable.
6:23
